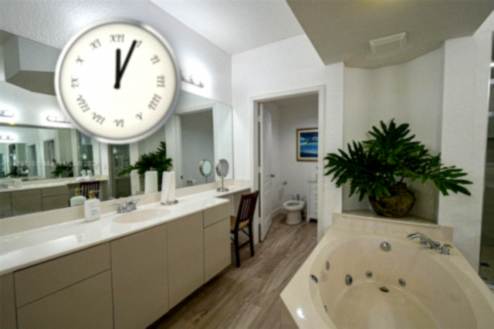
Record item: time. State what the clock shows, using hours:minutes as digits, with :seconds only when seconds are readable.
12:04
